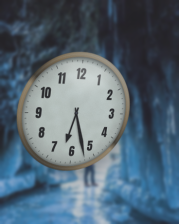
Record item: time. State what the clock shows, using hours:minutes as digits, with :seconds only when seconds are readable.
6:27
